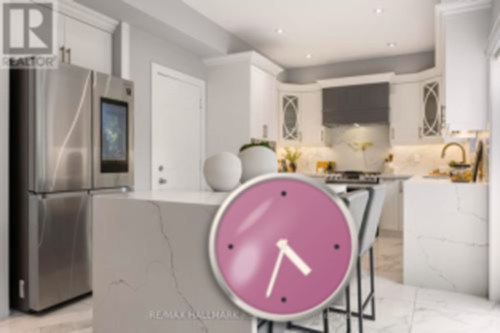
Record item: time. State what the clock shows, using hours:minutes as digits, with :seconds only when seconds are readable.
4:33
